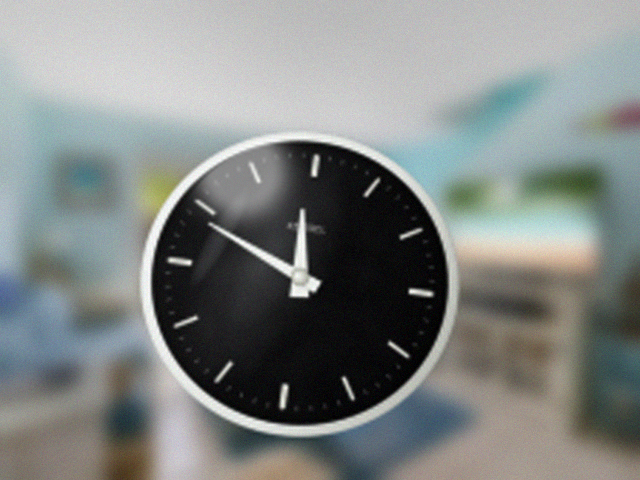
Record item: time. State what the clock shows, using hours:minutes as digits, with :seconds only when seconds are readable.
11:49
